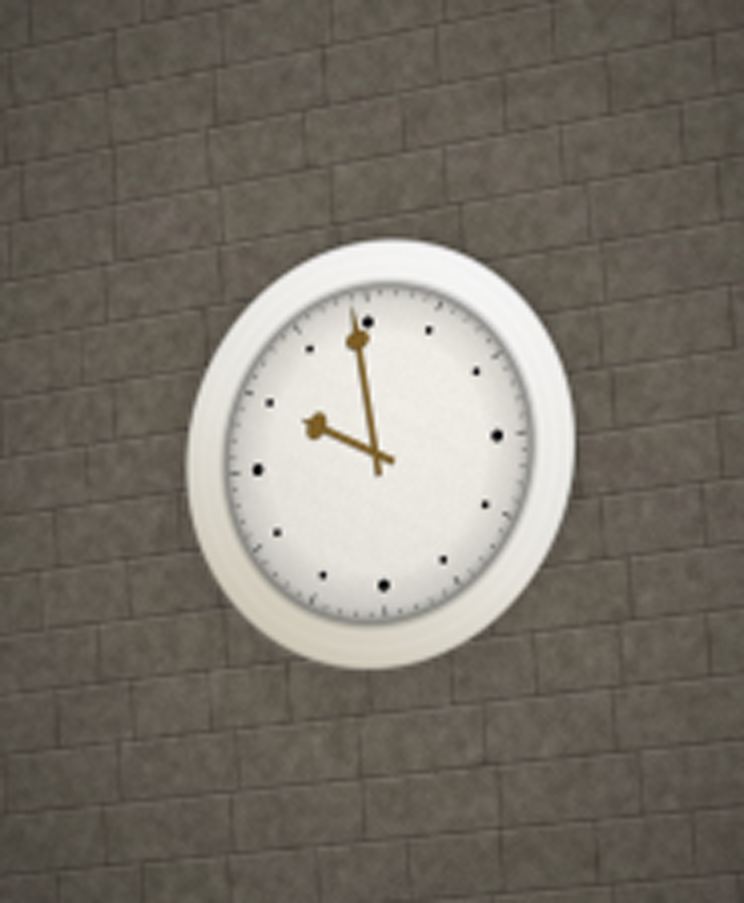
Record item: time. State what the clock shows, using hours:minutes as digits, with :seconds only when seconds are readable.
9:59
